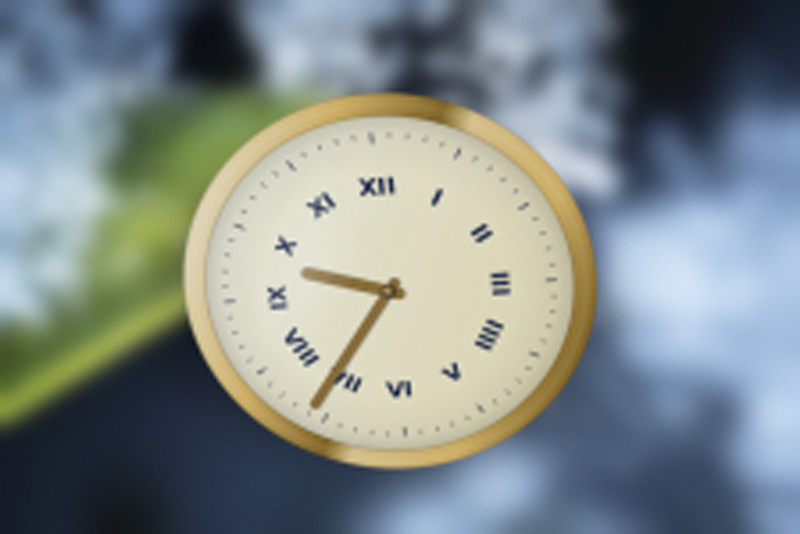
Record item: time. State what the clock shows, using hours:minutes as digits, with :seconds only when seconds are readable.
9:36
